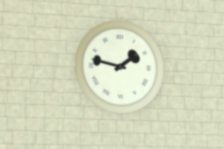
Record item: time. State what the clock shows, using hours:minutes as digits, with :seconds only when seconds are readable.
1:47
